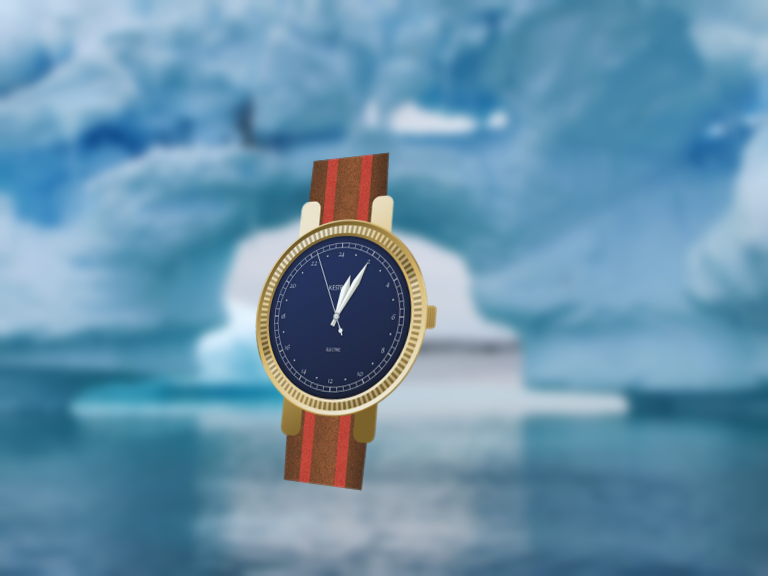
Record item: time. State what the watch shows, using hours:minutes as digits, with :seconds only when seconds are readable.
1:04:56
